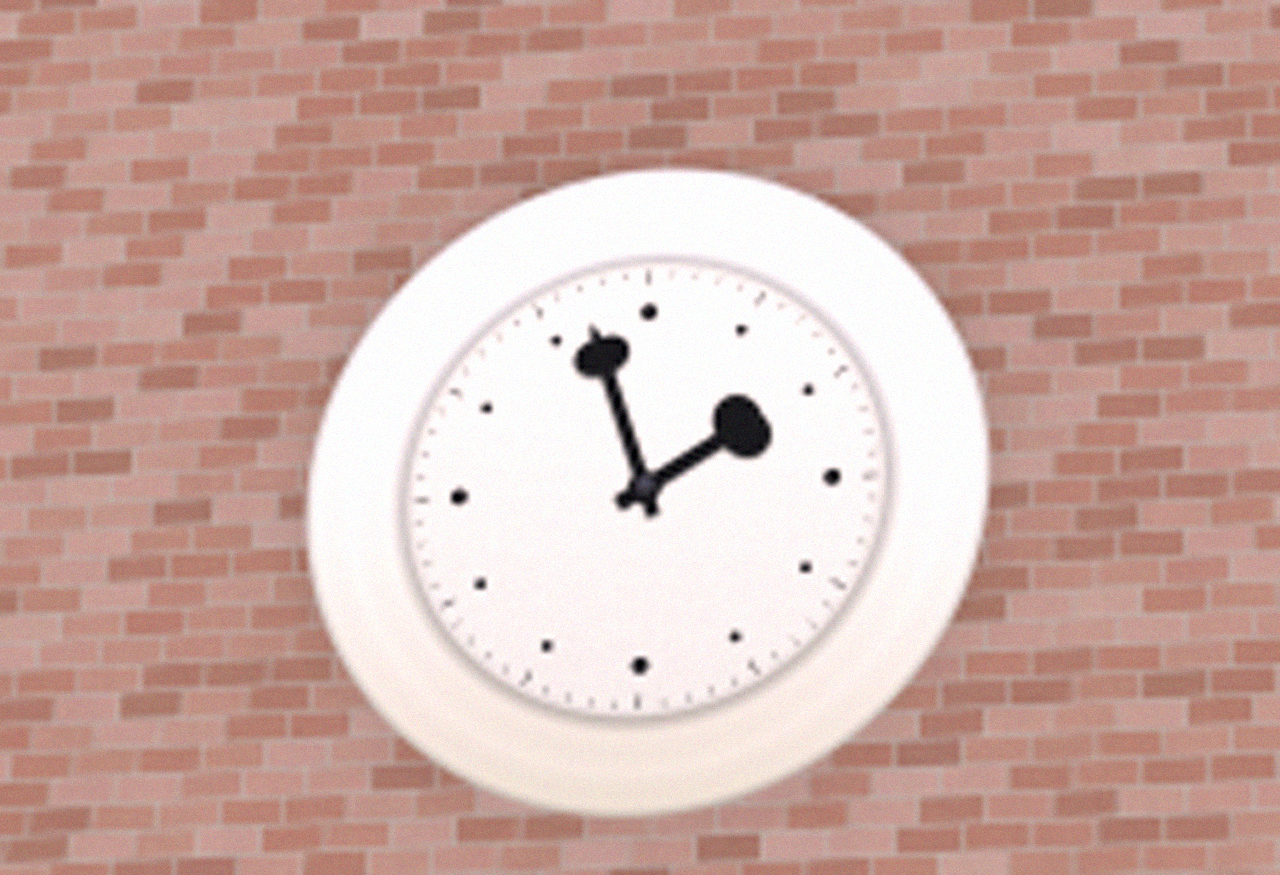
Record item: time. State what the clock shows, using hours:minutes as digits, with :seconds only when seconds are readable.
1:57
